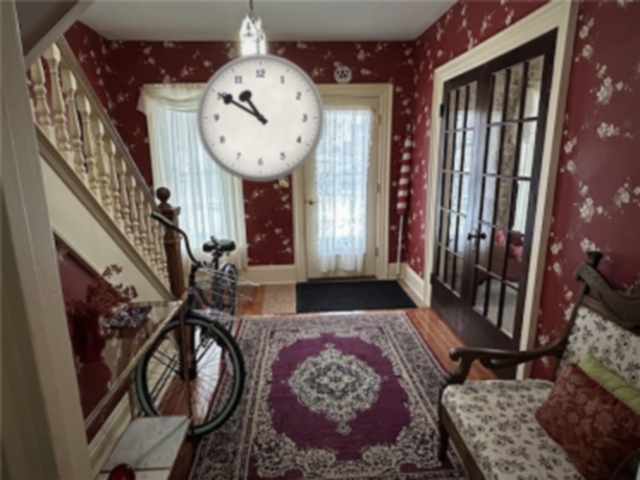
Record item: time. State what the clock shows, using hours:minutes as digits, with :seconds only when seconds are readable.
10:50
